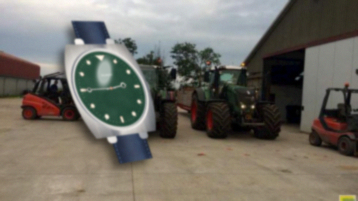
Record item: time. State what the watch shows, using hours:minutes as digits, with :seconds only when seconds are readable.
2:45
